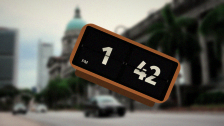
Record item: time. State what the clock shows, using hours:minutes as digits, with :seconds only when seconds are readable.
1:42
